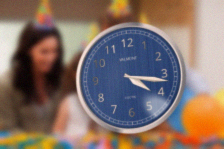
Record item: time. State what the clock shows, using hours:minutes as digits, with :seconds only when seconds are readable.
4:17
